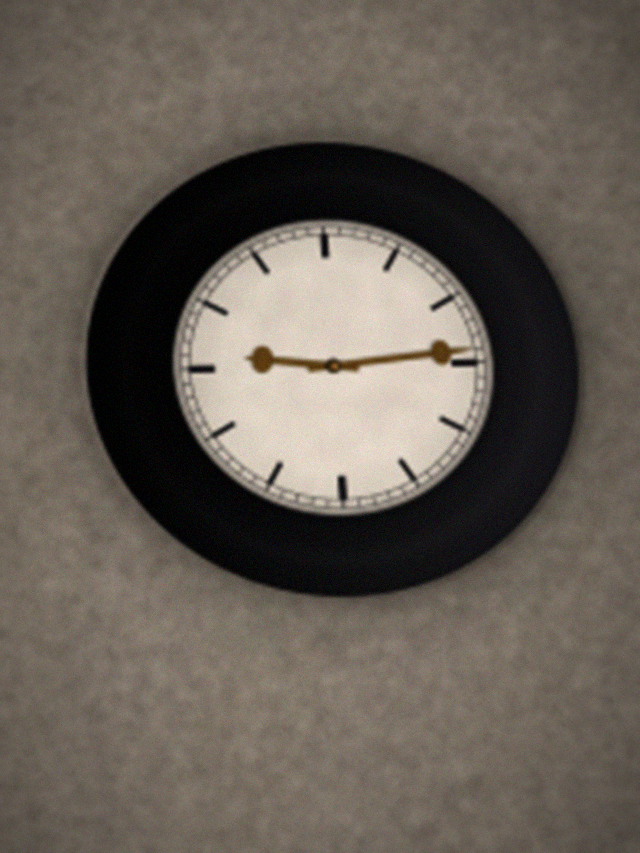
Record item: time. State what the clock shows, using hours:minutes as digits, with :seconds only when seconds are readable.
9:14
